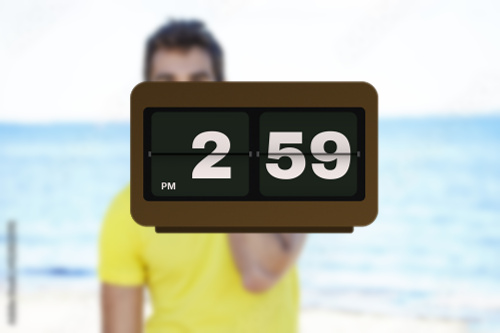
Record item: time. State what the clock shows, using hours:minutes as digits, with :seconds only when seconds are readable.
2:59
